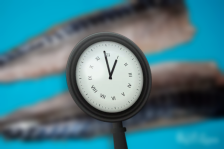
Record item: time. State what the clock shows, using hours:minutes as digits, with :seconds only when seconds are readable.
12:59
